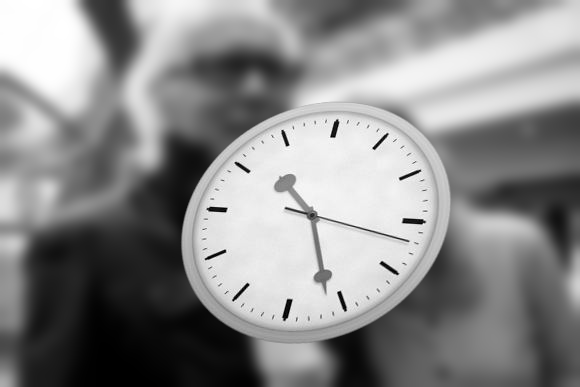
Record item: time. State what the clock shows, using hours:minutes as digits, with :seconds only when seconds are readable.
10:26:17
